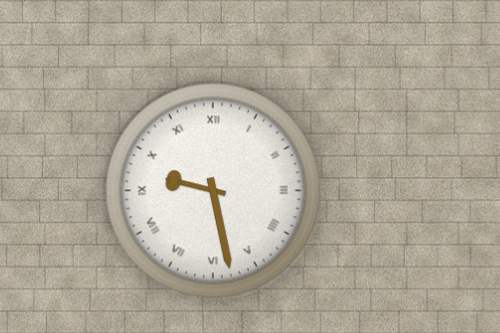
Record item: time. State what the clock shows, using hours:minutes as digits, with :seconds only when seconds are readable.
9:28
